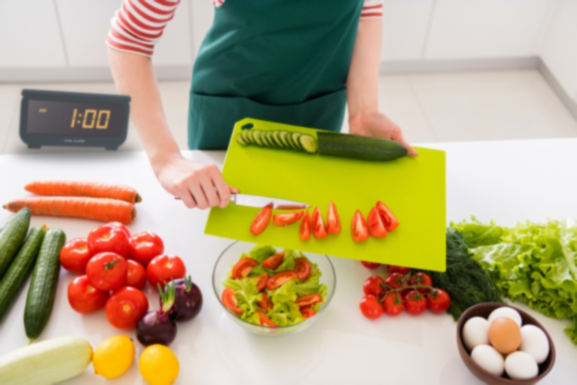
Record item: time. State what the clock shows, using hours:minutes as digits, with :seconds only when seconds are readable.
1:00
